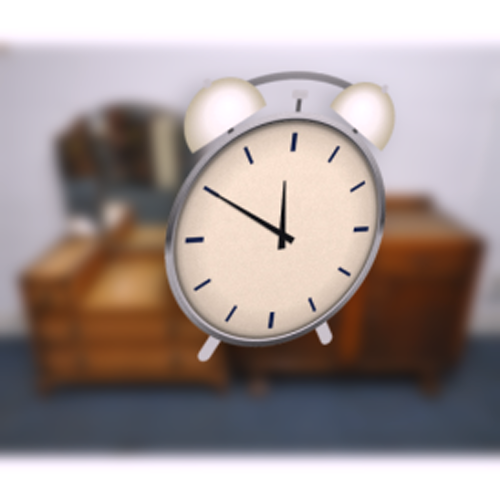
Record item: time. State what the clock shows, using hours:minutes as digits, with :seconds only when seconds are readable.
11:50
